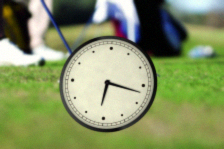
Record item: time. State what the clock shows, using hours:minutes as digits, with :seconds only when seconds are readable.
6:17
